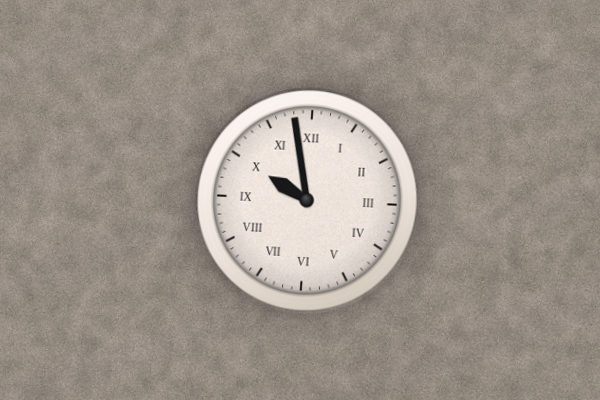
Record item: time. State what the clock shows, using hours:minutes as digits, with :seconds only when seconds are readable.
9:58
